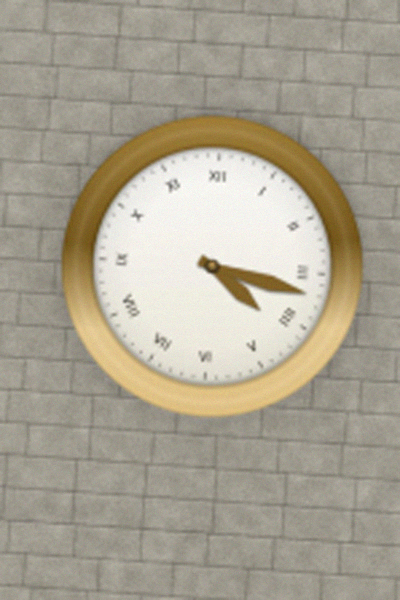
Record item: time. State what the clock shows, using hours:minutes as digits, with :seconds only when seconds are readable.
4:17
